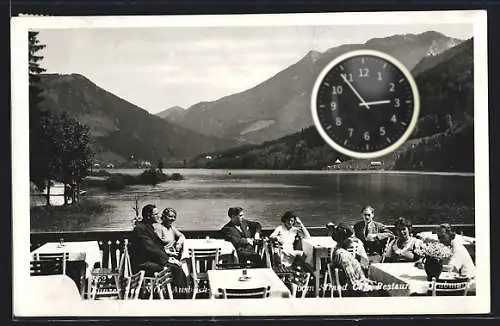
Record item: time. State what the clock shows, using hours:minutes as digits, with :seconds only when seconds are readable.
2:54
